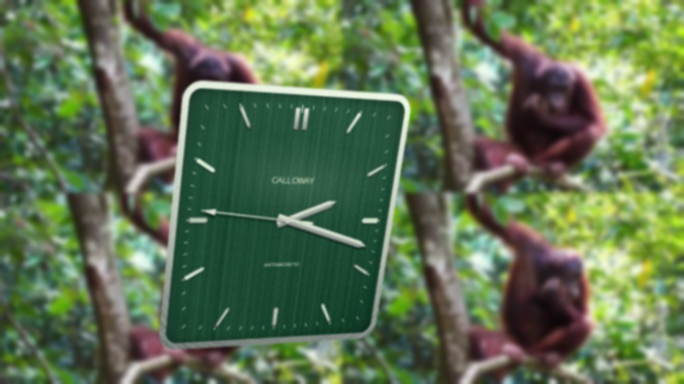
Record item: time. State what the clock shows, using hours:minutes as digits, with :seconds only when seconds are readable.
2:17:46
